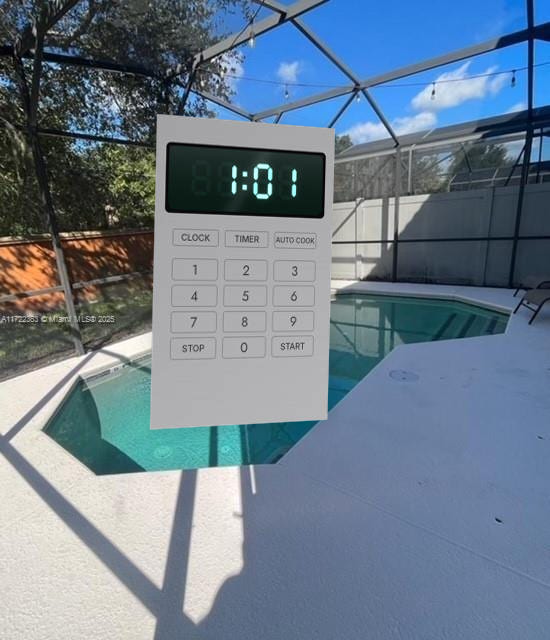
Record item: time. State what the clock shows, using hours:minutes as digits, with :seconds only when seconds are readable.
1:01
